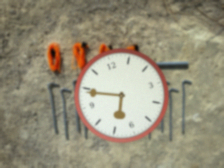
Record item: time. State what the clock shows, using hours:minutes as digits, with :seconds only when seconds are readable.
6:49
